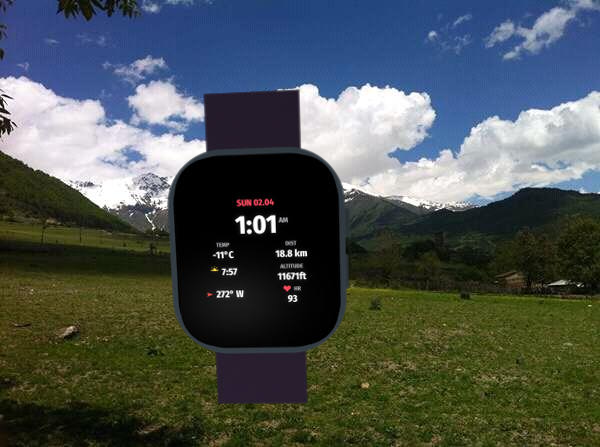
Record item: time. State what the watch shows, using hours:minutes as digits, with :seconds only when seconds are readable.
1:01
